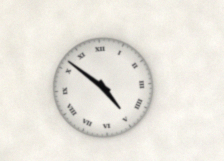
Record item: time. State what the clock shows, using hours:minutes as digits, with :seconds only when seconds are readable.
4:52
